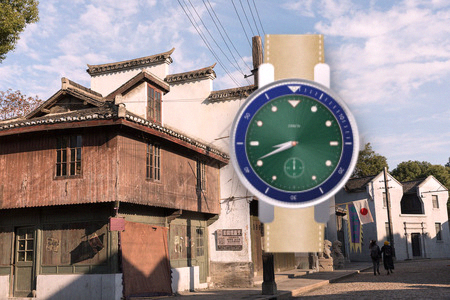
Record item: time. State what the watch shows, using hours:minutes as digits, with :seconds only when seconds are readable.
8:41
